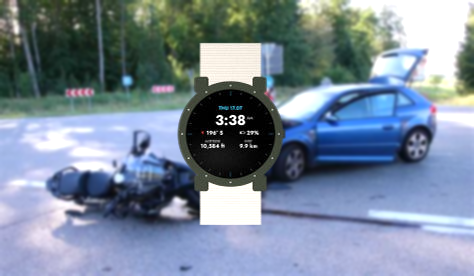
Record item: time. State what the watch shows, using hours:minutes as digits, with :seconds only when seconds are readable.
3:38
